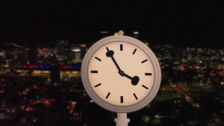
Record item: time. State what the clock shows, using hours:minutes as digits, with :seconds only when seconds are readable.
3:55
